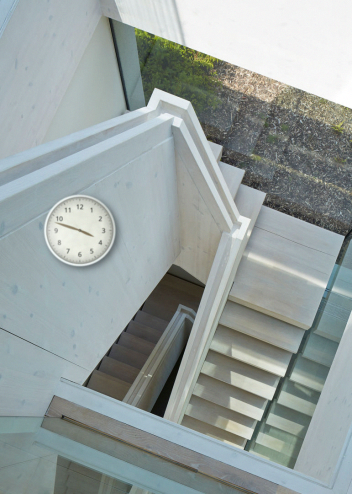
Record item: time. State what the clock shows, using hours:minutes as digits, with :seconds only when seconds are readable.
3:48
